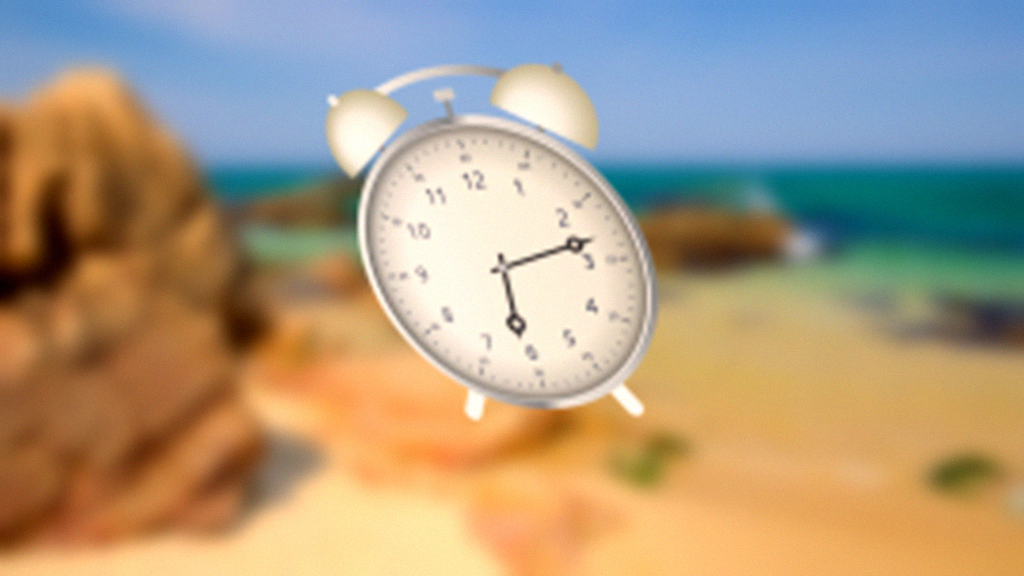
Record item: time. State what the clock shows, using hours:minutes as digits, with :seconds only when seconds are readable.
6:13
